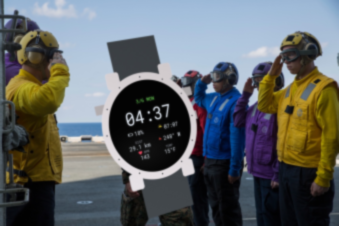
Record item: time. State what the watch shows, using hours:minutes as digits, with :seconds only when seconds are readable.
4:37
